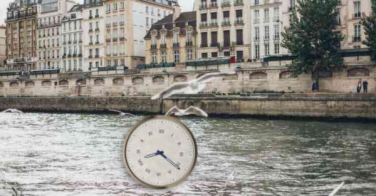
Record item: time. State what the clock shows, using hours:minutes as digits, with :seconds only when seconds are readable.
8:21
